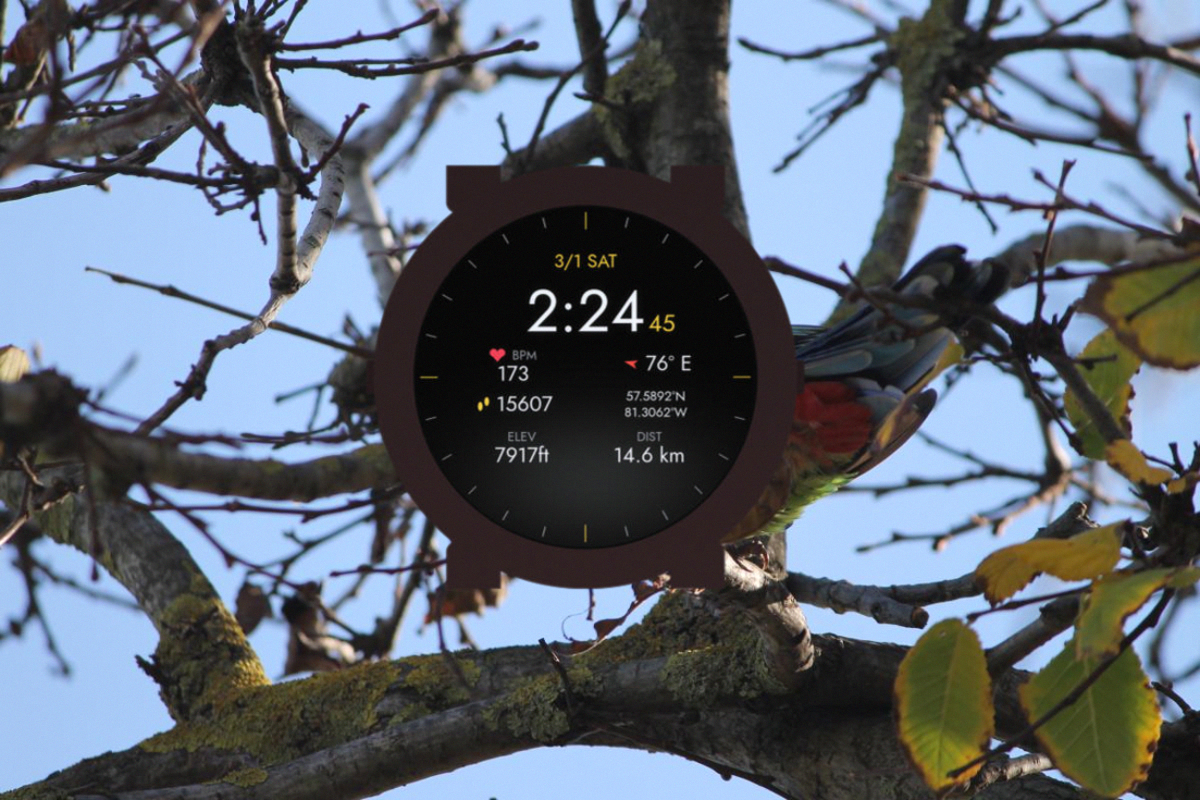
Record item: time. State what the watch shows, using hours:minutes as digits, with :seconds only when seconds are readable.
2:24:45
